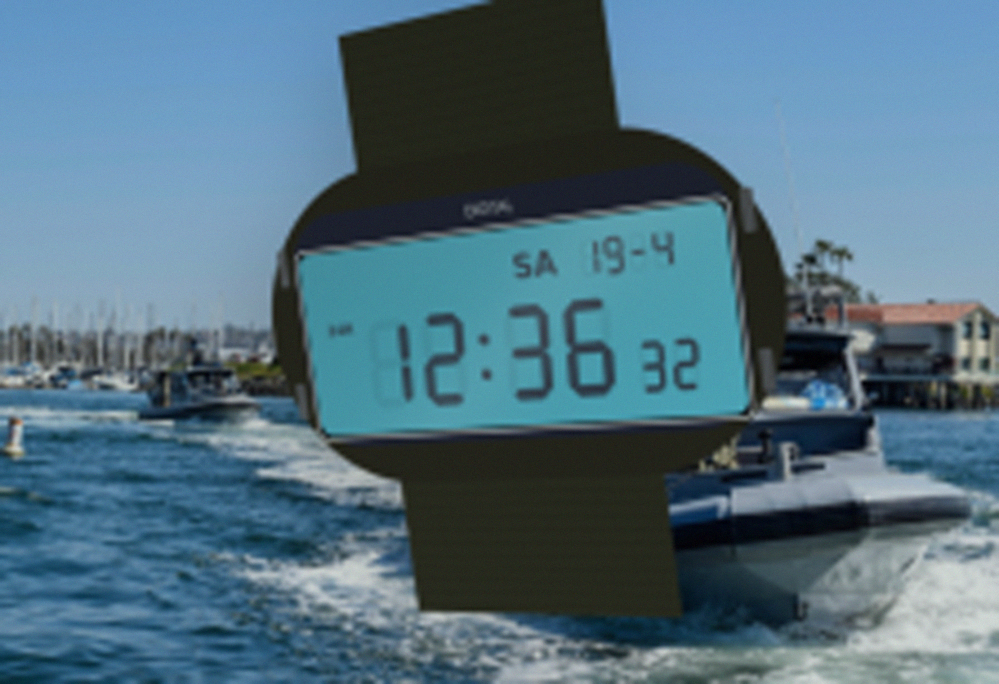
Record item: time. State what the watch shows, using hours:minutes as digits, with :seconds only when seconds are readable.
12:36:32
